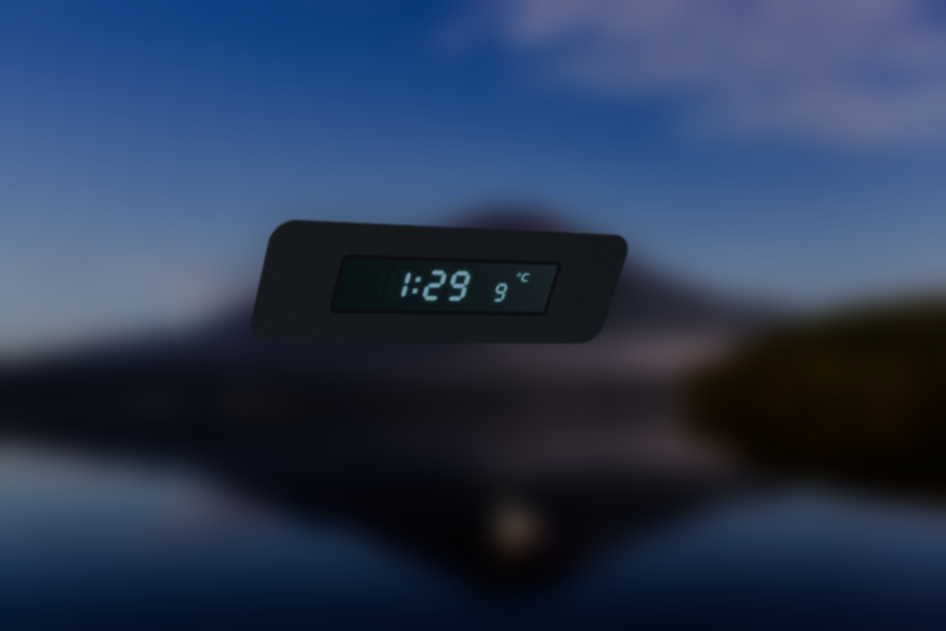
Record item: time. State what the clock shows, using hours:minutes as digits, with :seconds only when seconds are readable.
1:29
